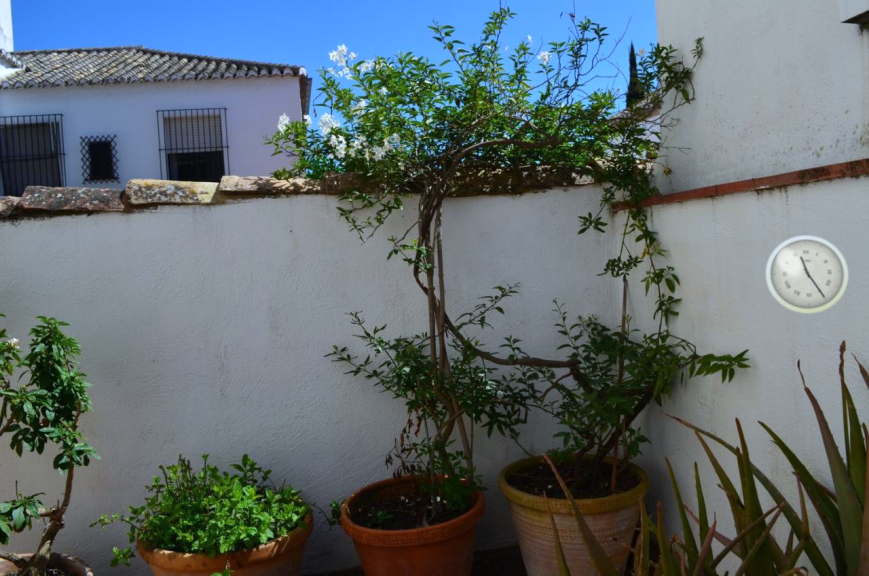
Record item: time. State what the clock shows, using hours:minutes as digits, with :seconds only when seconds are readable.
11:25
